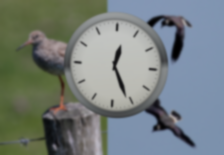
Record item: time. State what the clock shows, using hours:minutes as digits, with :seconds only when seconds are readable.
12:26
